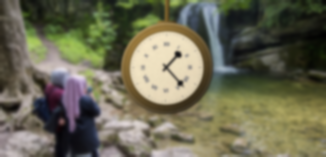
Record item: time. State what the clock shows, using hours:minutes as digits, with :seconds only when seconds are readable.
1:23
